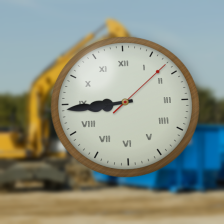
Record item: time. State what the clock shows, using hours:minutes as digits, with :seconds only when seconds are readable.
8:44:08
